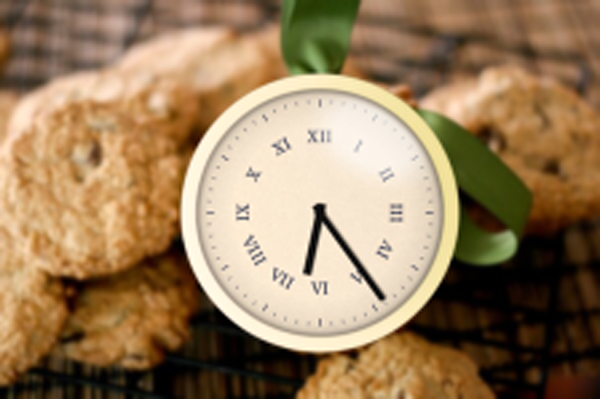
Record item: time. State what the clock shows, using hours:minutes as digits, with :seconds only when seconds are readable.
6:24
